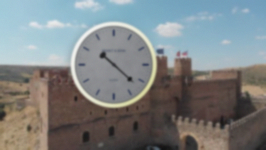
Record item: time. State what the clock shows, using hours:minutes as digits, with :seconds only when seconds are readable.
10:22
